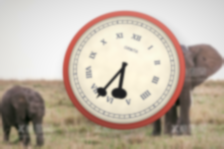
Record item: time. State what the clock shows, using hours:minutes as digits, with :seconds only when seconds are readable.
5:33
